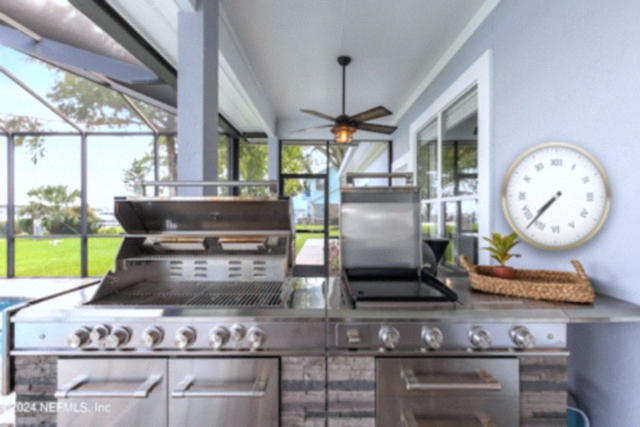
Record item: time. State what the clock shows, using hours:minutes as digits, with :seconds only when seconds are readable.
7:37
